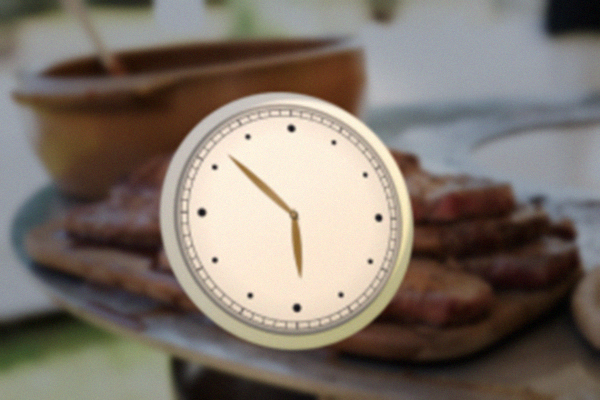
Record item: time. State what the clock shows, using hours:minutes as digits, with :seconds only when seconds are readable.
5:52
